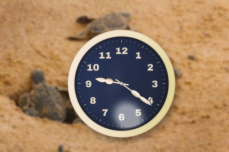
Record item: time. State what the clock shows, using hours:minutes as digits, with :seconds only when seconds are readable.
9:21
